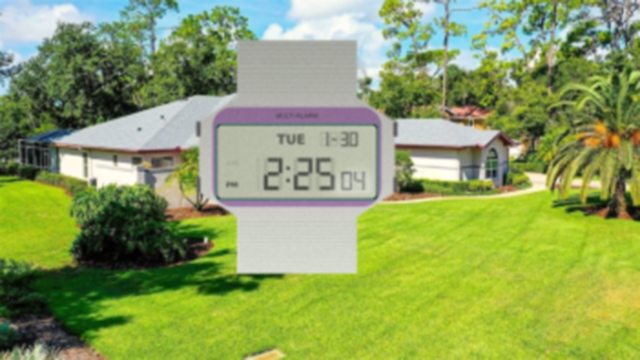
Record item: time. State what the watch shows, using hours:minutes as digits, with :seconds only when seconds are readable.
2:25:04
